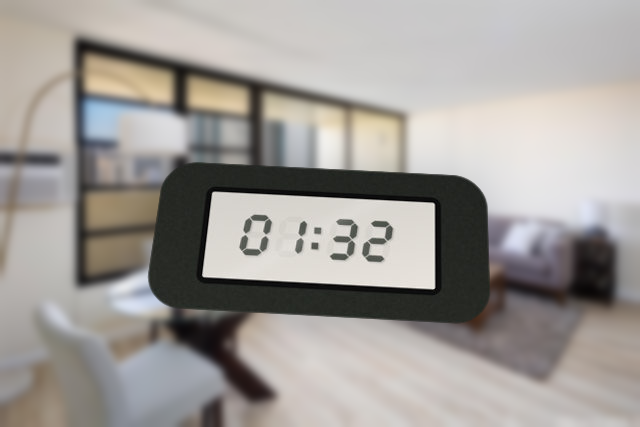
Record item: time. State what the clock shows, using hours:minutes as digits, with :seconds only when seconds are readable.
1:32
